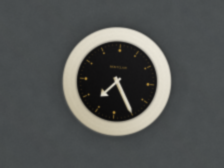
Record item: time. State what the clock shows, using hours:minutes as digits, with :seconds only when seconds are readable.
7:25
